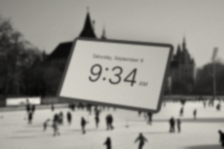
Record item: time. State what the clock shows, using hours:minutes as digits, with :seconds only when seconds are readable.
9:34
